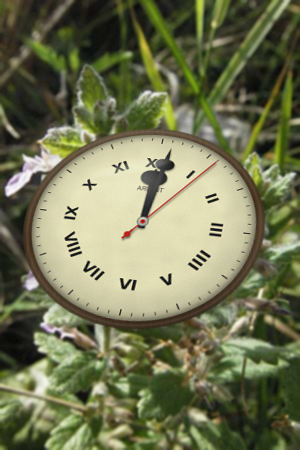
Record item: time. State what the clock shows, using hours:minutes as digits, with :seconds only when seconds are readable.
12:01:06
